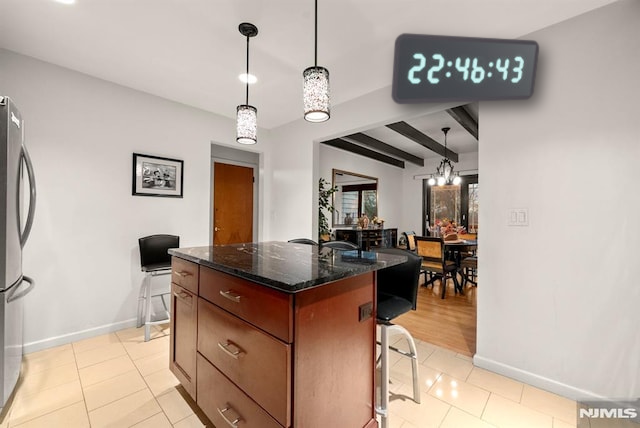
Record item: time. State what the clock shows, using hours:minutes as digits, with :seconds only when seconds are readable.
22:46:43
